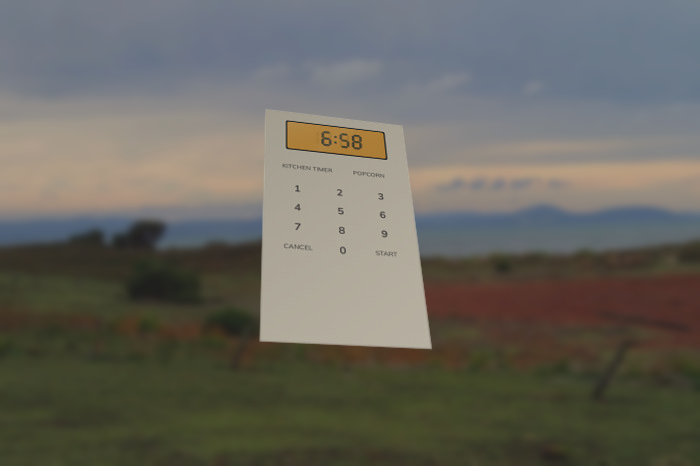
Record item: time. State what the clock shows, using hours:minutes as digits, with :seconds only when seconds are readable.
6:58
